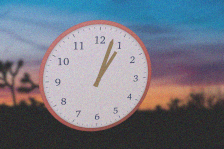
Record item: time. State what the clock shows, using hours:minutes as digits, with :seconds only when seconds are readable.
1:03
